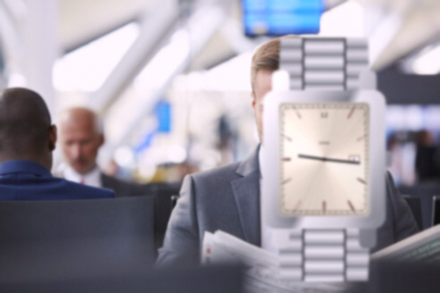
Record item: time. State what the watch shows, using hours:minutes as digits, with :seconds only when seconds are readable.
9:16
